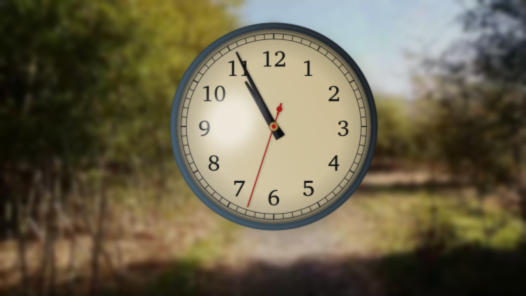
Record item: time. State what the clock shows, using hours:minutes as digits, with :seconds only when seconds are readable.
10:55:33
